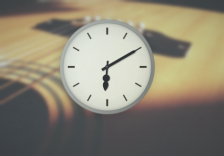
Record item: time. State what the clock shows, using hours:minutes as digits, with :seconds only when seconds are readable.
6:10
